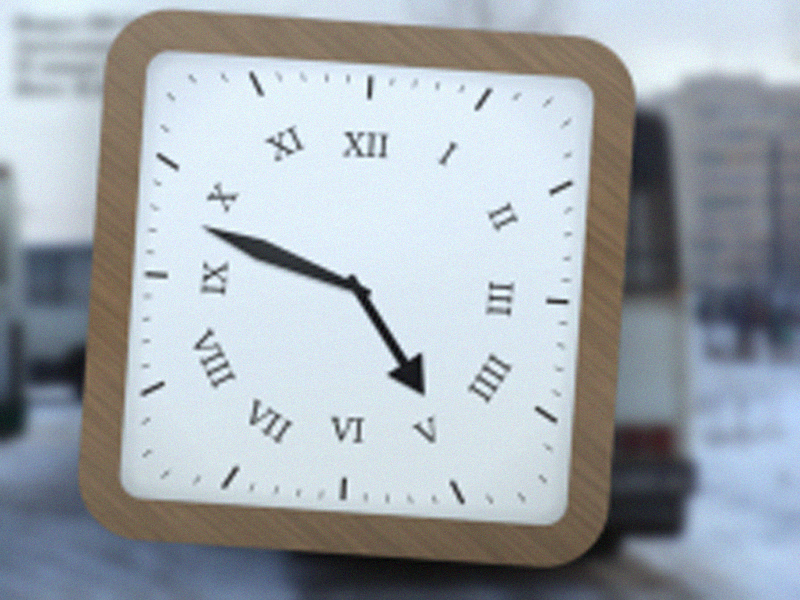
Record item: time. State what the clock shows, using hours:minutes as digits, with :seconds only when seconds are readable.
4:48
